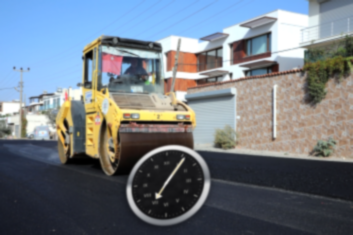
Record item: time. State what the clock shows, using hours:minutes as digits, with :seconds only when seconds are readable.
7:06
